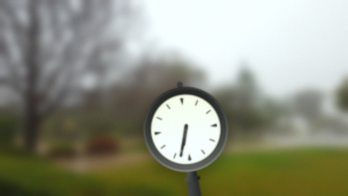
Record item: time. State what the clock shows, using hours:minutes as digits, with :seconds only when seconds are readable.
6:33
